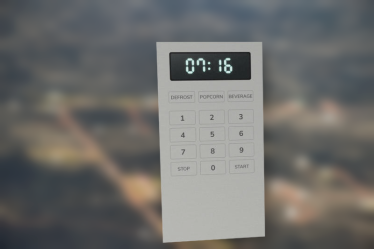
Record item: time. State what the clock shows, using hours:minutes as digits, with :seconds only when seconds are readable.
7:16
